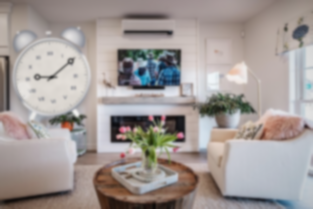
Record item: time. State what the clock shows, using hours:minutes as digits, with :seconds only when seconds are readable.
9:09
